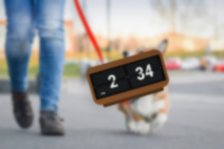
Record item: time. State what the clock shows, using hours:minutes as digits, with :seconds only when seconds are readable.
2:34
